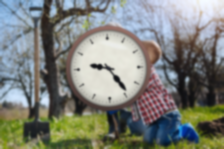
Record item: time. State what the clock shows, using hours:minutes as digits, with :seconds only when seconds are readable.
9:24
